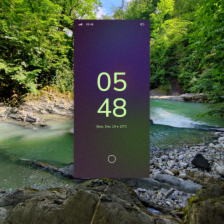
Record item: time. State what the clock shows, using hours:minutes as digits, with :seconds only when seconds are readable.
5:48
